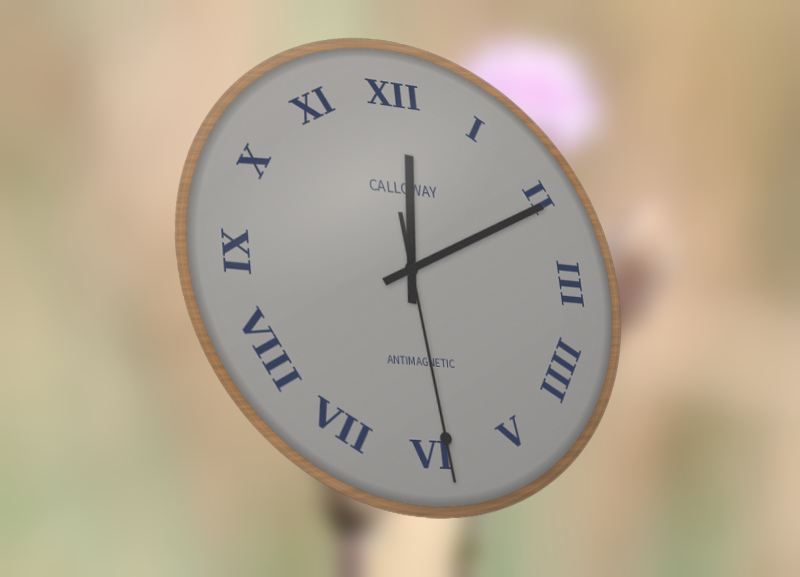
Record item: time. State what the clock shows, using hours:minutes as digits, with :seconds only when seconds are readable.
12:10:29
